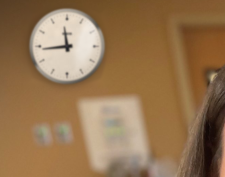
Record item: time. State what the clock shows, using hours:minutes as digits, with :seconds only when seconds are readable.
11:44
